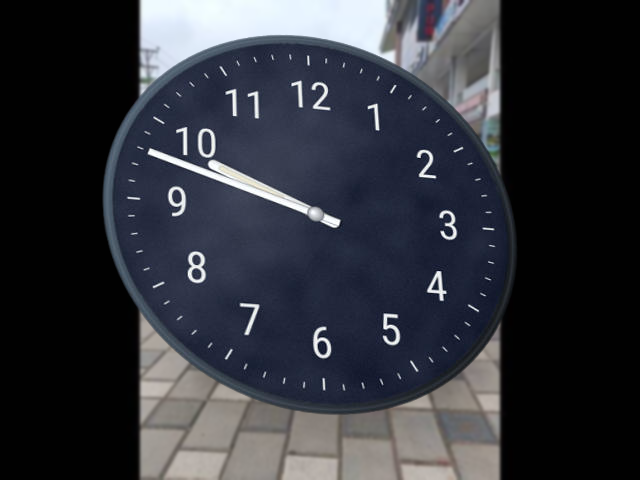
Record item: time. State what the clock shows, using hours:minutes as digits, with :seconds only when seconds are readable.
9:48
